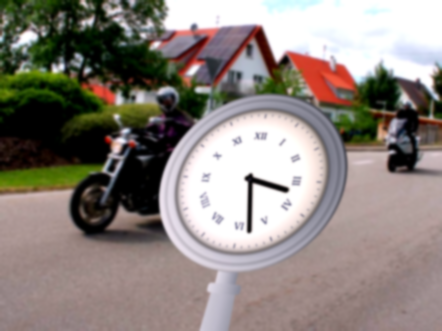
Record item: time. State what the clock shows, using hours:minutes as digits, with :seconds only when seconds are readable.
3:28
